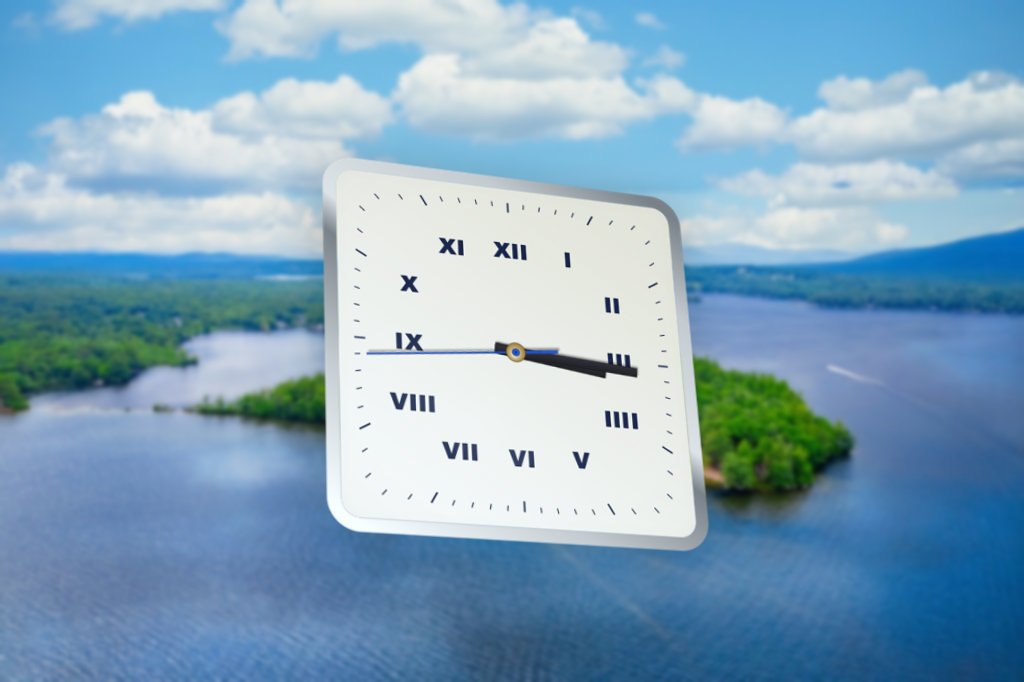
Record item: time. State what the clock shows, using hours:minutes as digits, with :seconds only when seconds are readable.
3:15:44
